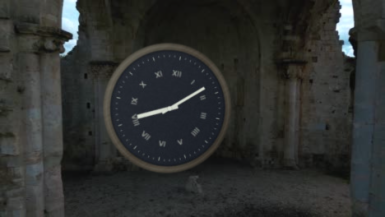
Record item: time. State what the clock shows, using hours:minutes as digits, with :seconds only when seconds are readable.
8:08
